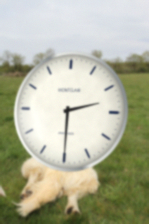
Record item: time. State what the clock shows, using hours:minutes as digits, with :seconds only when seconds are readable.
2:30
